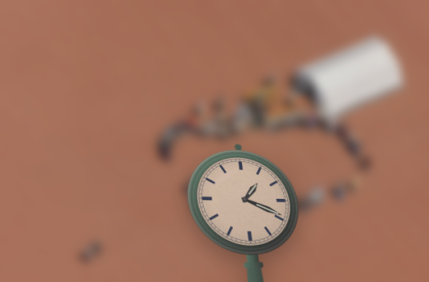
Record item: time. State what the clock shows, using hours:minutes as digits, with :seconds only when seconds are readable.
1:19
